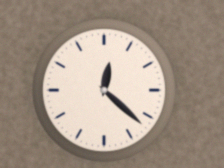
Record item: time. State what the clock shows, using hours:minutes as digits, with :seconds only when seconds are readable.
12:22
